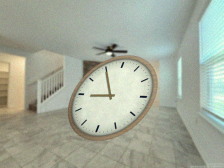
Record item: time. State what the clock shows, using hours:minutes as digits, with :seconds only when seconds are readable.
8:55
